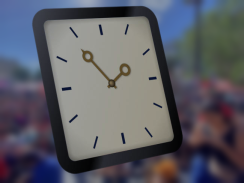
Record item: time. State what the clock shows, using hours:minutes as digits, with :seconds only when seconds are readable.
1:54
